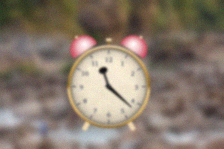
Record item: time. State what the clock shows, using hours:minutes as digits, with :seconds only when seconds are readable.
11:22
